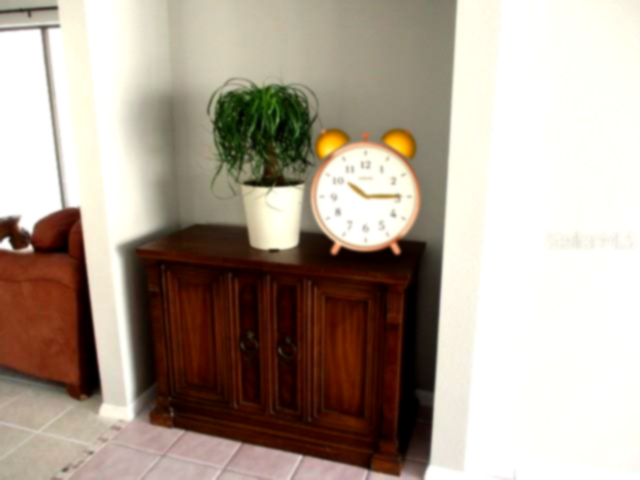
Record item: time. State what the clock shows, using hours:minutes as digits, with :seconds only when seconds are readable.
10:15
